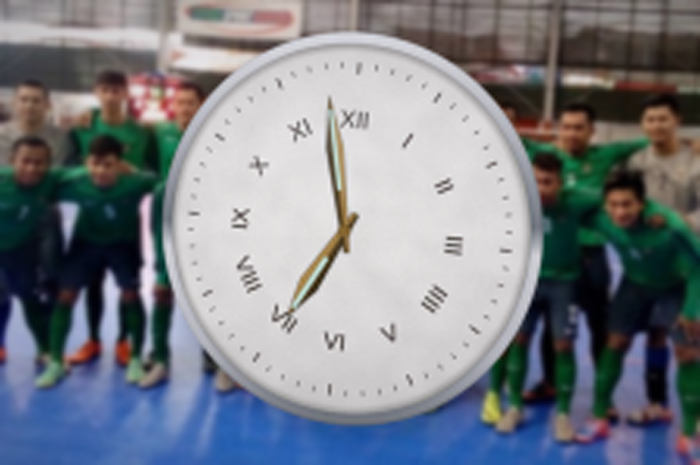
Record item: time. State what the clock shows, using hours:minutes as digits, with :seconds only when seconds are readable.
6:58
